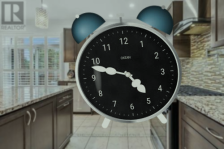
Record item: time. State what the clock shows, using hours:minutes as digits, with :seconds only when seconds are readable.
4:48
